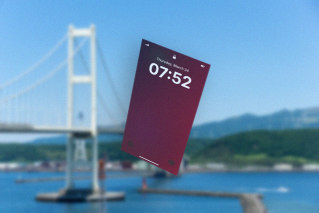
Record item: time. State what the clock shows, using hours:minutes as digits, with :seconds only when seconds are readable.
7:52
